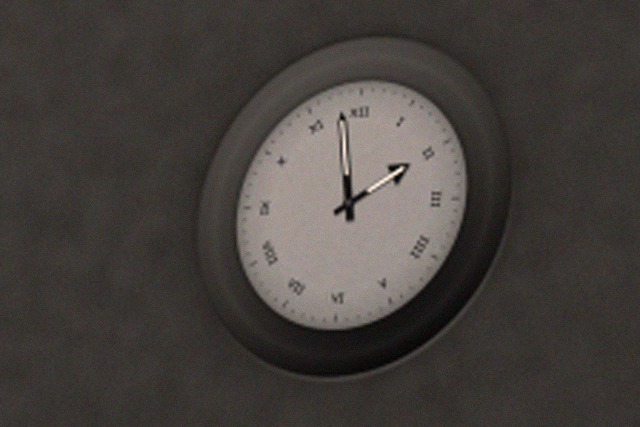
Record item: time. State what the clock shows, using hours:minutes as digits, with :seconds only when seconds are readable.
1:58
